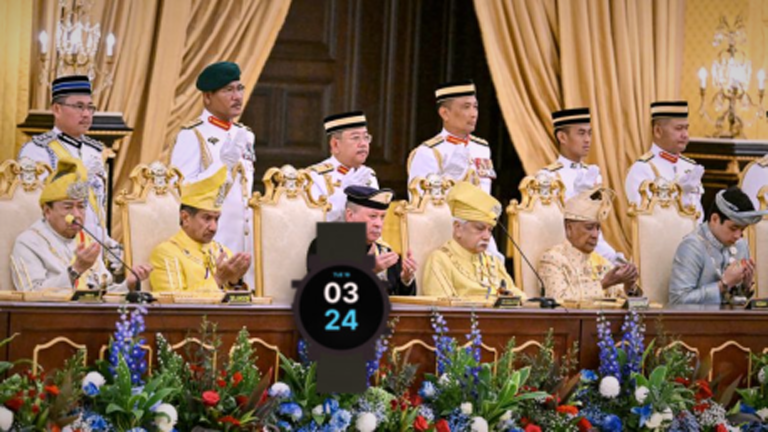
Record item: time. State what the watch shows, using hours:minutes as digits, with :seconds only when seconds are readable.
3:24
